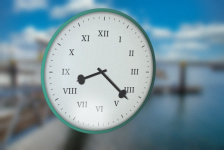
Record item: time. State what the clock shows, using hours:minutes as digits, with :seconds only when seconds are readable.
8:22
